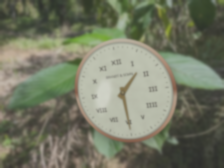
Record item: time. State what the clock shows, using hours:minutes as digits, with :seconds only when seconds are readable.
1:30
